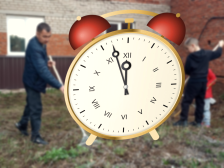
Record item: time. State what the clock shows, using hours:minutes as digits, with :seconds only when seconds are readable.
11:57
